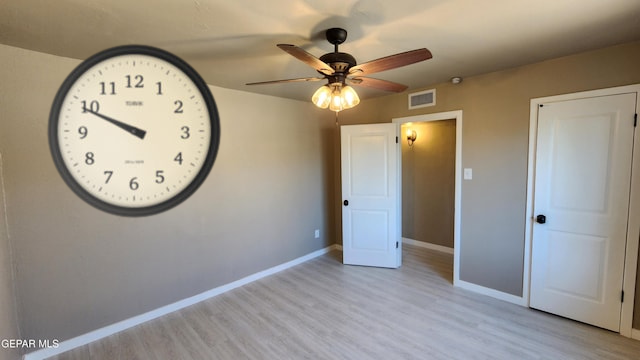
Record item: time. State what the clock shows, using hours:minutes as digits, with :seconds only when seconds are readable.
9:49
